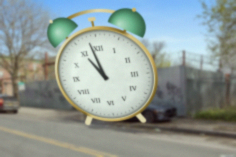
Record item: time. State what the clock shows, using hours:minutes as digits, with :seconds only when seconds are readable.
10:58
